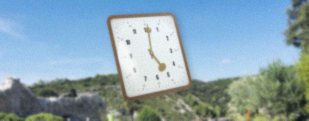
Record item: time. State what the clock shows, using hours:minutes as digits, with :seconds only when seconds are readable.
5:01
